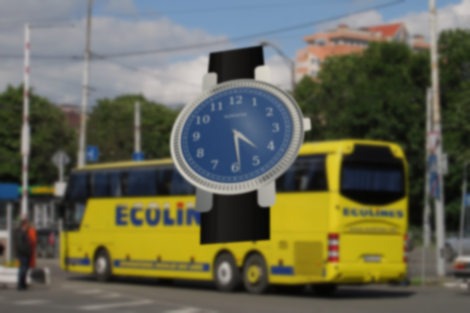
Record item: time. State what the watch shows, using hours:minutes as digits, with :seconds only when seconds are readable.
4:29
